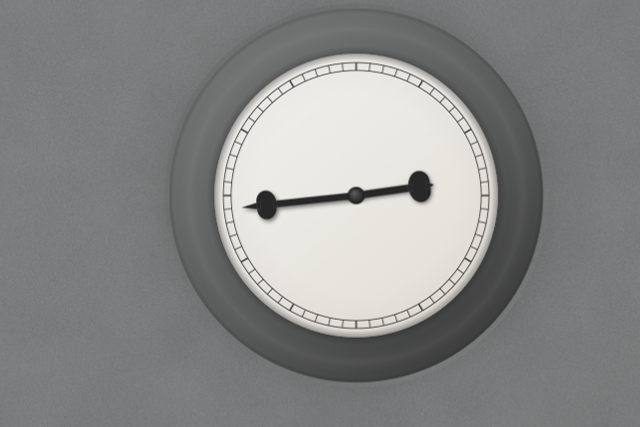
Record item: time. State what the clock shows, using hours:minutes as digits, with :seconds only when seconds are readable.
2:44
